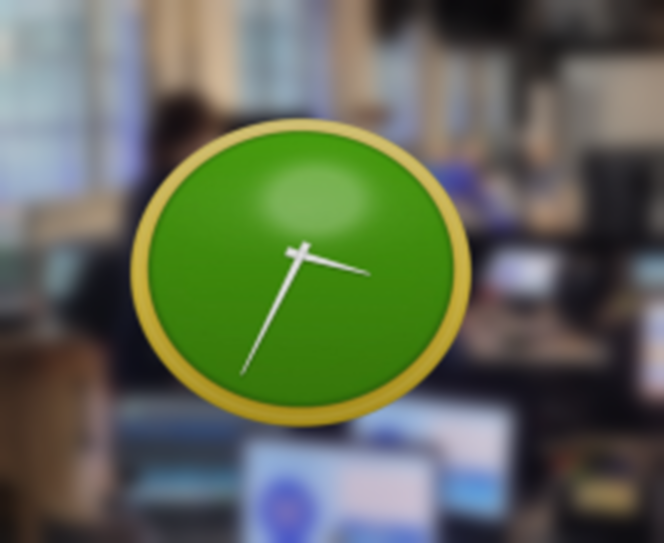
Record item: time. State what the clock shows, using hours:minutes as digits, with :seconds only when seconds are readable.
3:34
